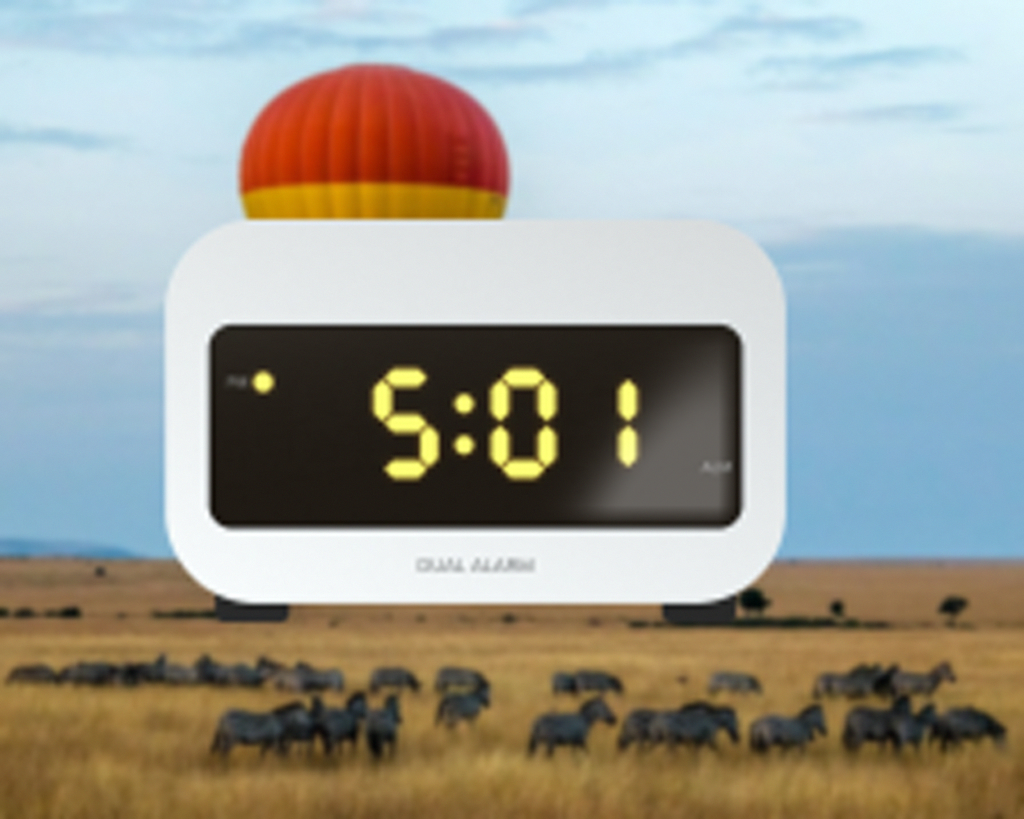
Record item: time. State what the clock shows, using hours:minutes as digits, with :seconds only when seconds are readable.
5:01
